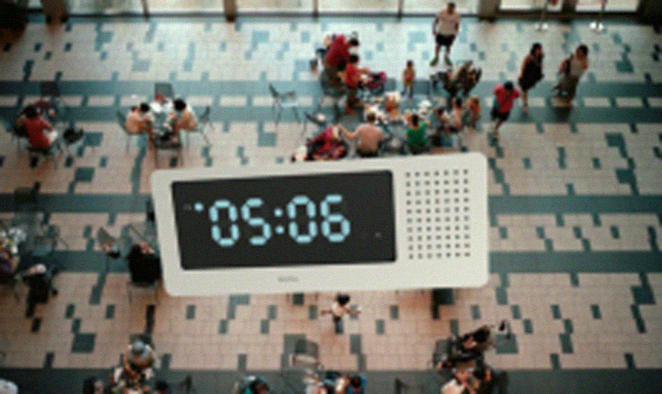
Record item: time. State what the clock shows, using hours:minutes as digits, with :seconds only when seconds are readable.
5:06
